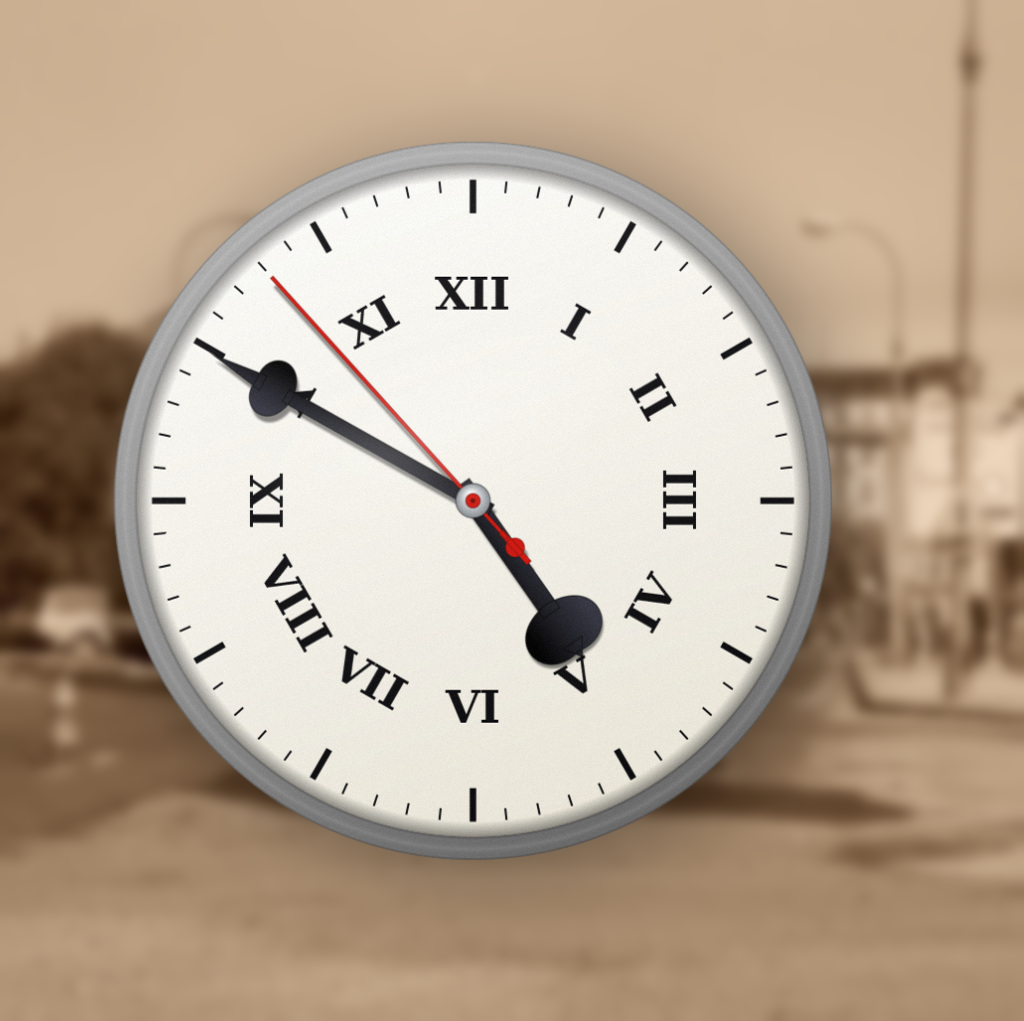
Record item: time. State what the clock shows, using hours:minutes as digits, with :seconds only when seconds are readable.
4:49:53
